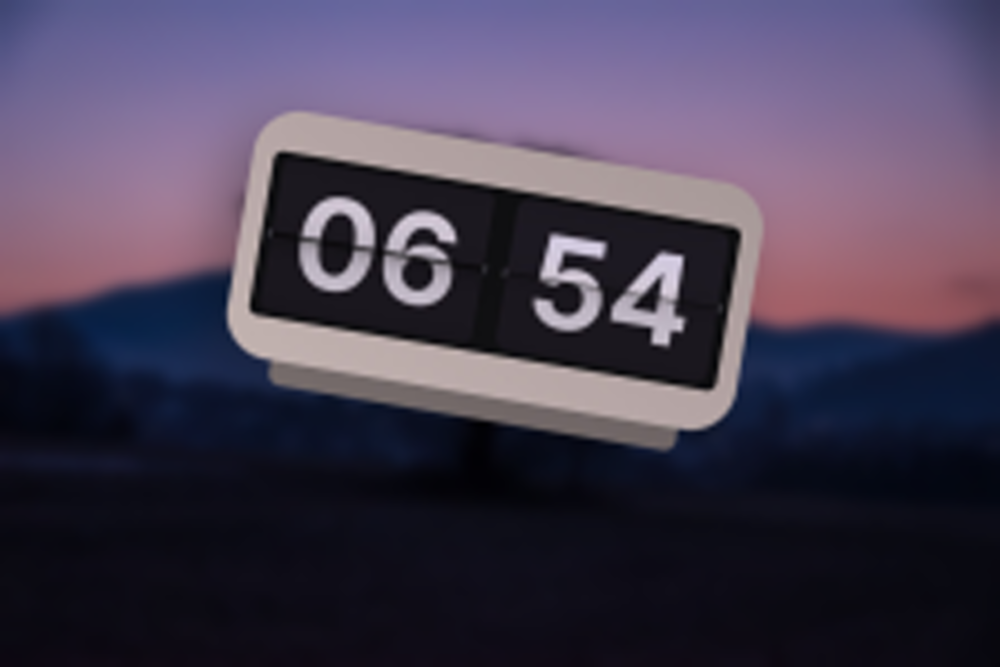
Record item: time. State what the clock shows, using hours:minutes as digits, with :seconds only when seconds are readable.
6:54
